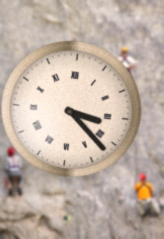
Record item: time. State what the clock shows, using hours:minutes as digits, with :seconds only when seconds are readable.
3:22
